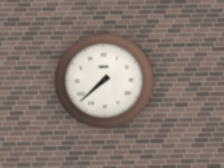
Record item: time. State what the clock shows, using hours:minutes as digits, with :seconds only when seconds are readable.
7:38
